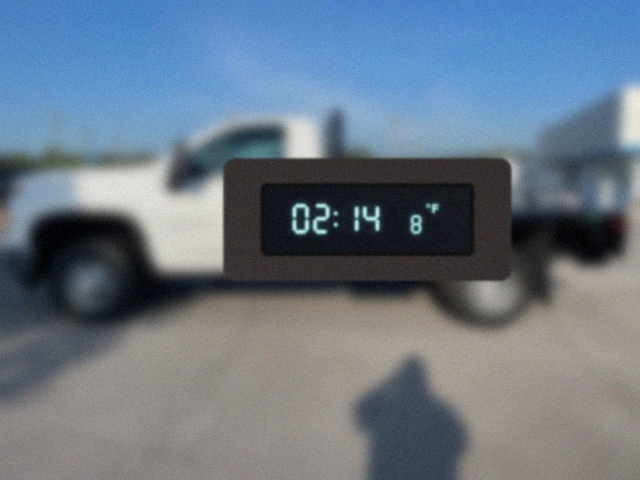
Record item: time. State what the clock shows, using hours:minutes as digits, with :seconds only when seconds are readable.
2:14
